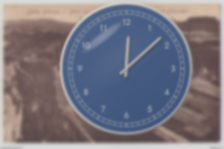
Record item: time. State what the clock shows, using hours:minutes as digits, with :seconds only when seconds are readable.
12:08
